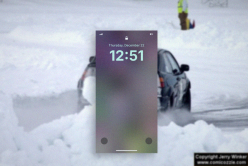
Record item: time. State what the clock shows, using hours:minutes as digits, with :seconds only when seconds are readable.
12:51
